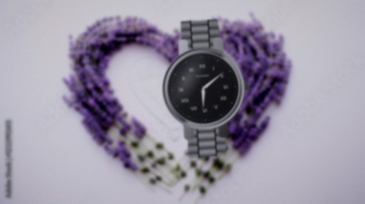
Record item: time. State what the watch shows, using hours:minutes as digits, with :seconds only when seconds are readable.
6:09
